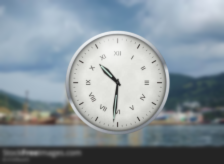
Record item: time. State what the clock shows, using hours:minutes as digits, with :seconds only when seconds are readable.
10:31
